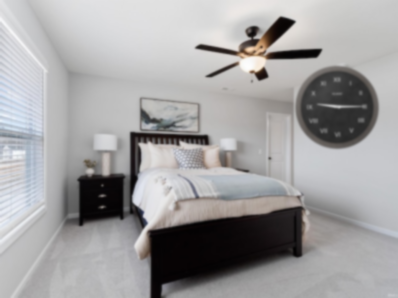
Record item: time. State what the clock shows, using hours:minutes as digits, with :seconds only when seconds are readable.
9:15
